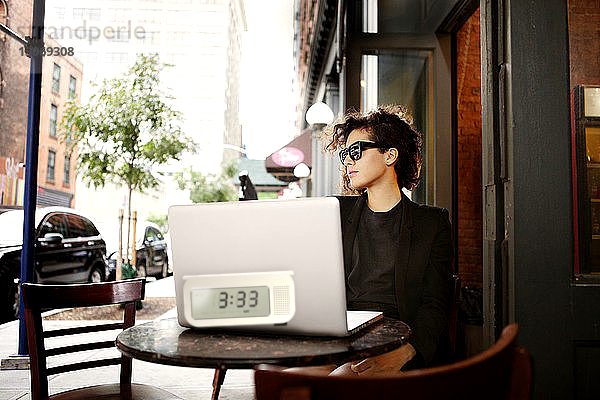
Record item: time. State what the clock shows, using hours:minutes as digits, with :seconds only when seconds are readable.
3:33
